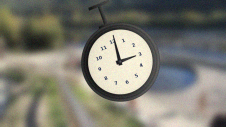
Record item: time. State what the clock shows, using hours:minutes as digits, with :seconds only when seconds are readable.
3:01
